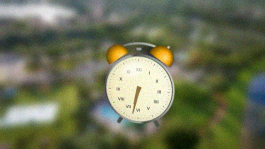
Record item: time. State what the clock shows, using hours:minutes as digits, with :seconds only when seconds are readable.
6:32
